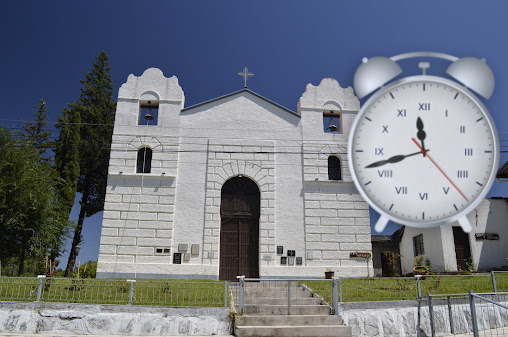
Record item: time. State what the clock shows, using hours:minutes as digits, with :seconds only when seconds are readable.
11:42:23
